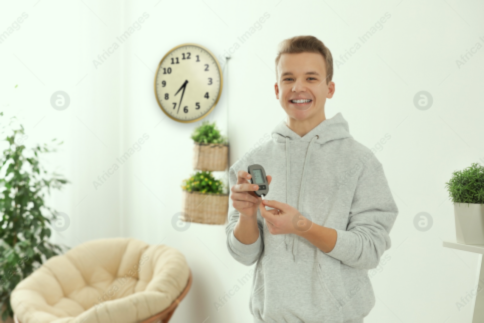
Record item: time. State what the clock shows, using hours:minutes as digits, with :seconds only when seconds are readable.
7:33
